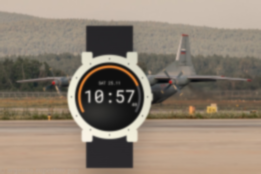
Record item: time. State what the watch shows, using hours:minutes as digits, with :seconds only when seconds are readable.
10:57
